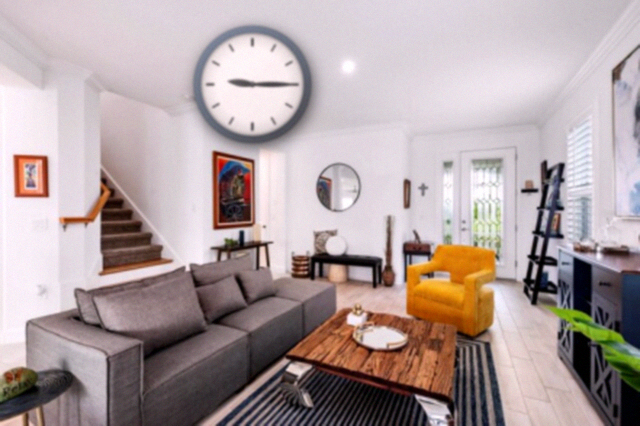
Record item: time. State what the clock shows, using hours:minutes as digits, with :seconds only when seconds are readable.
9:15
